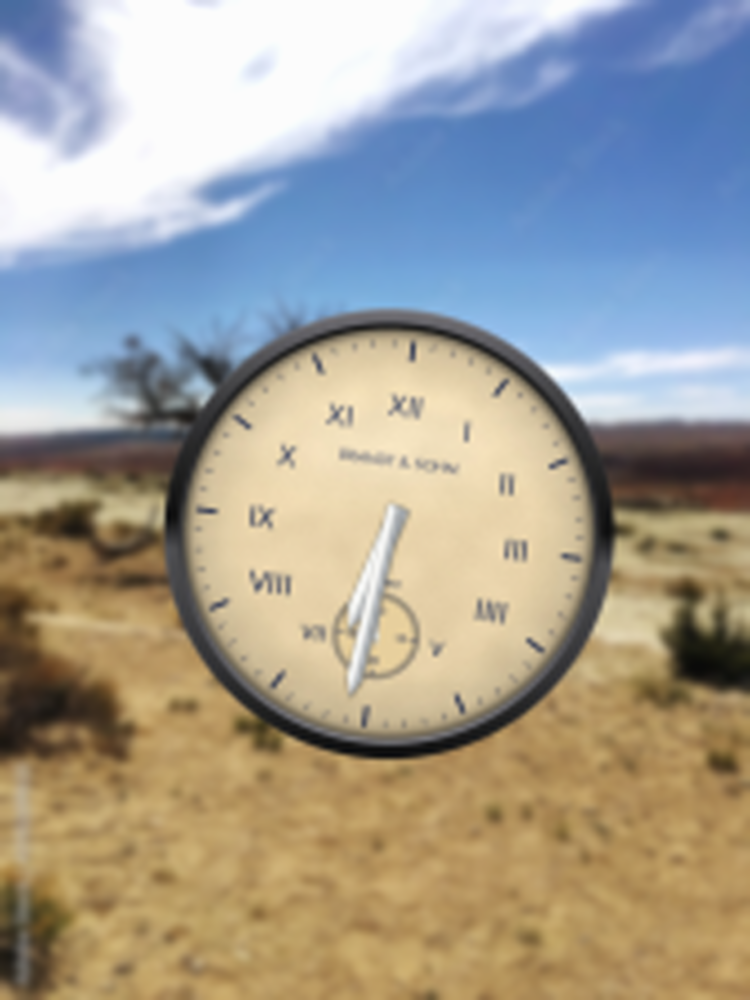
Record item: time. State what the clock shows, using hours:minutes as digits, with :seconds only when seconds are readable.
6:31
